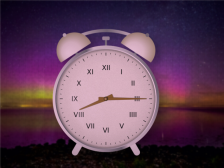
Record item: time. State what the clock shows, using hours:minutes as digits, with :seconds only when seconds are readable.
8:15
